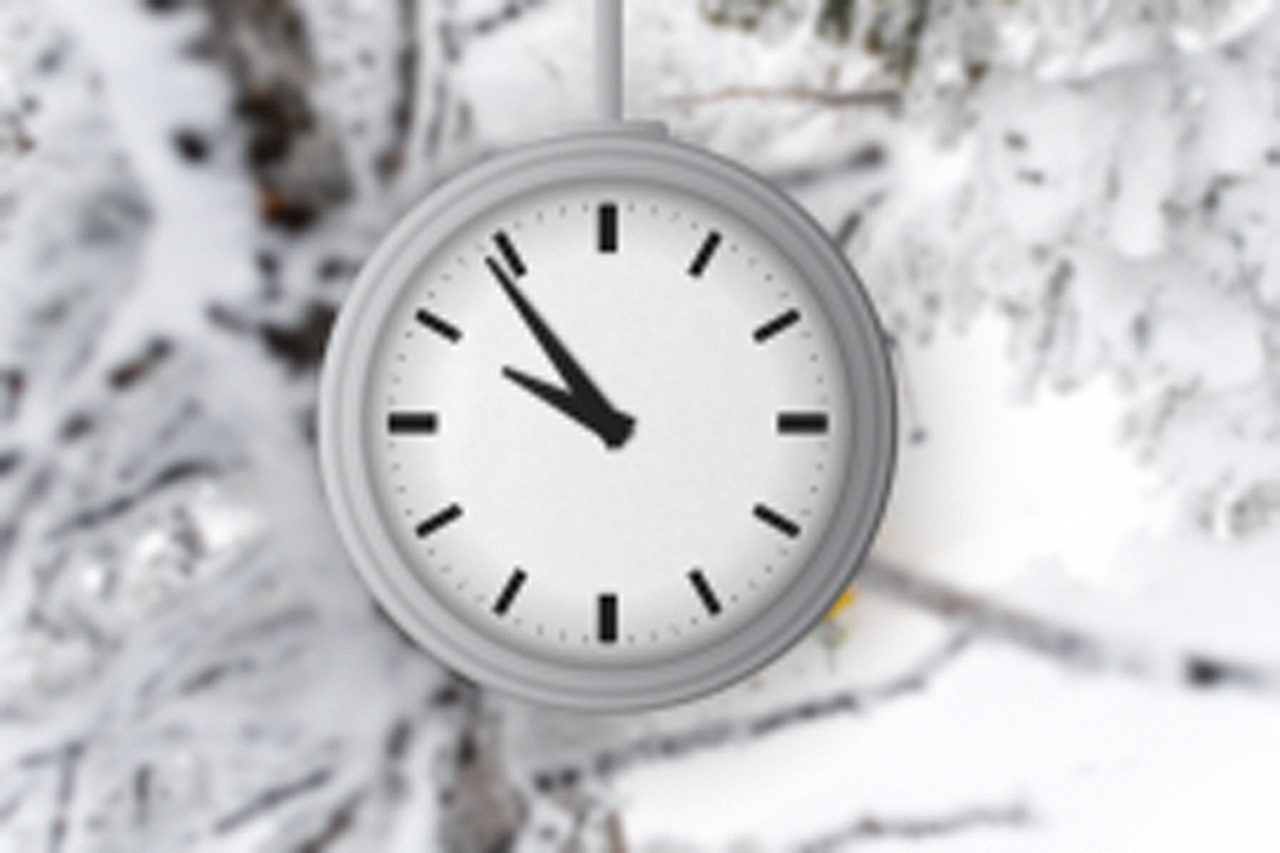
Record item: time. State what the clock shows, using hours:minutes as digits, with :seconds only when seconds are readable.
9:54
